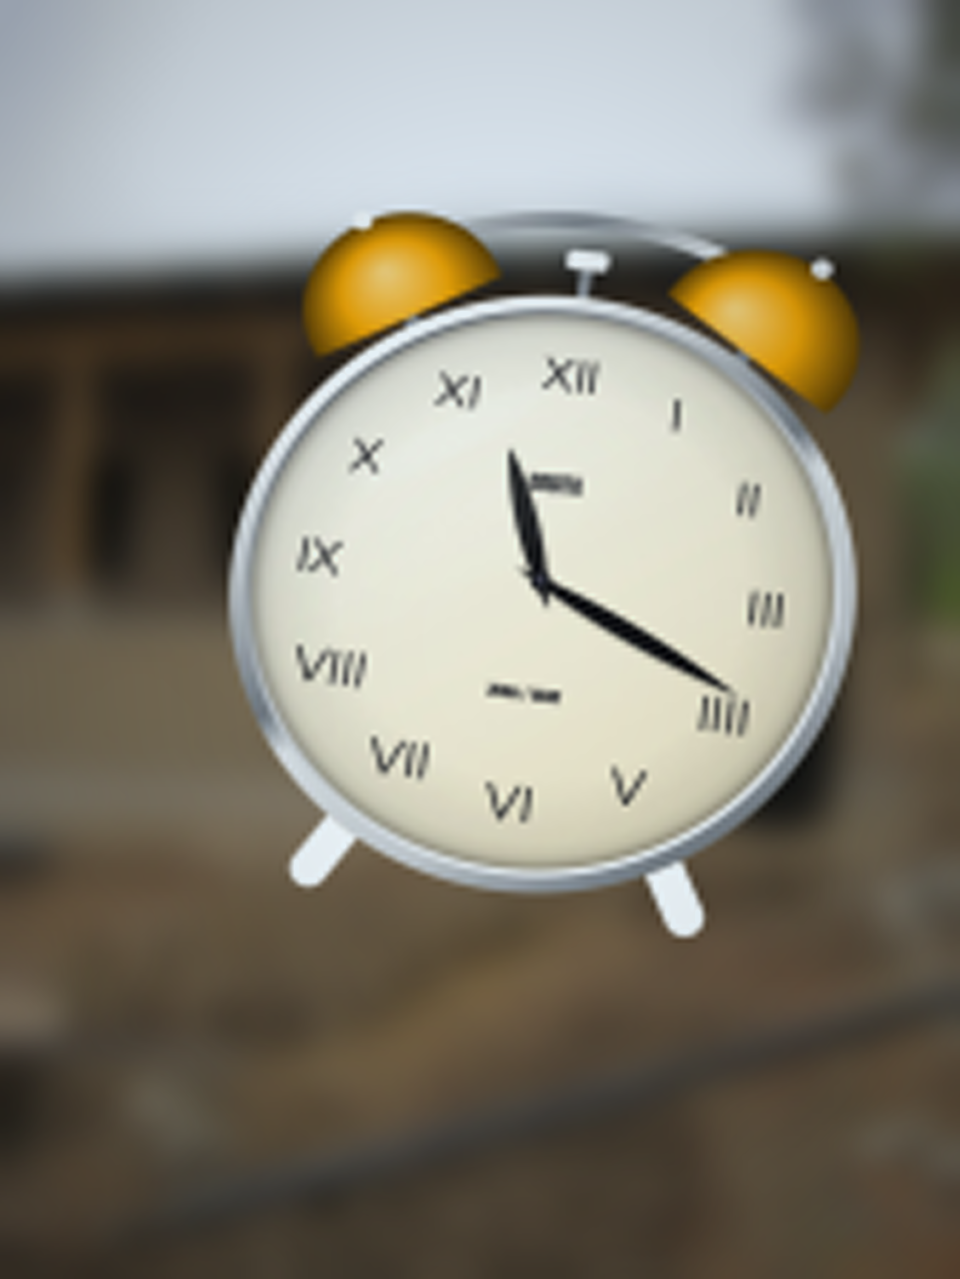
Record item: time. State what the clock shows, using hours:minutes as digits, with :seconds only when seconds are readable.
11:19
